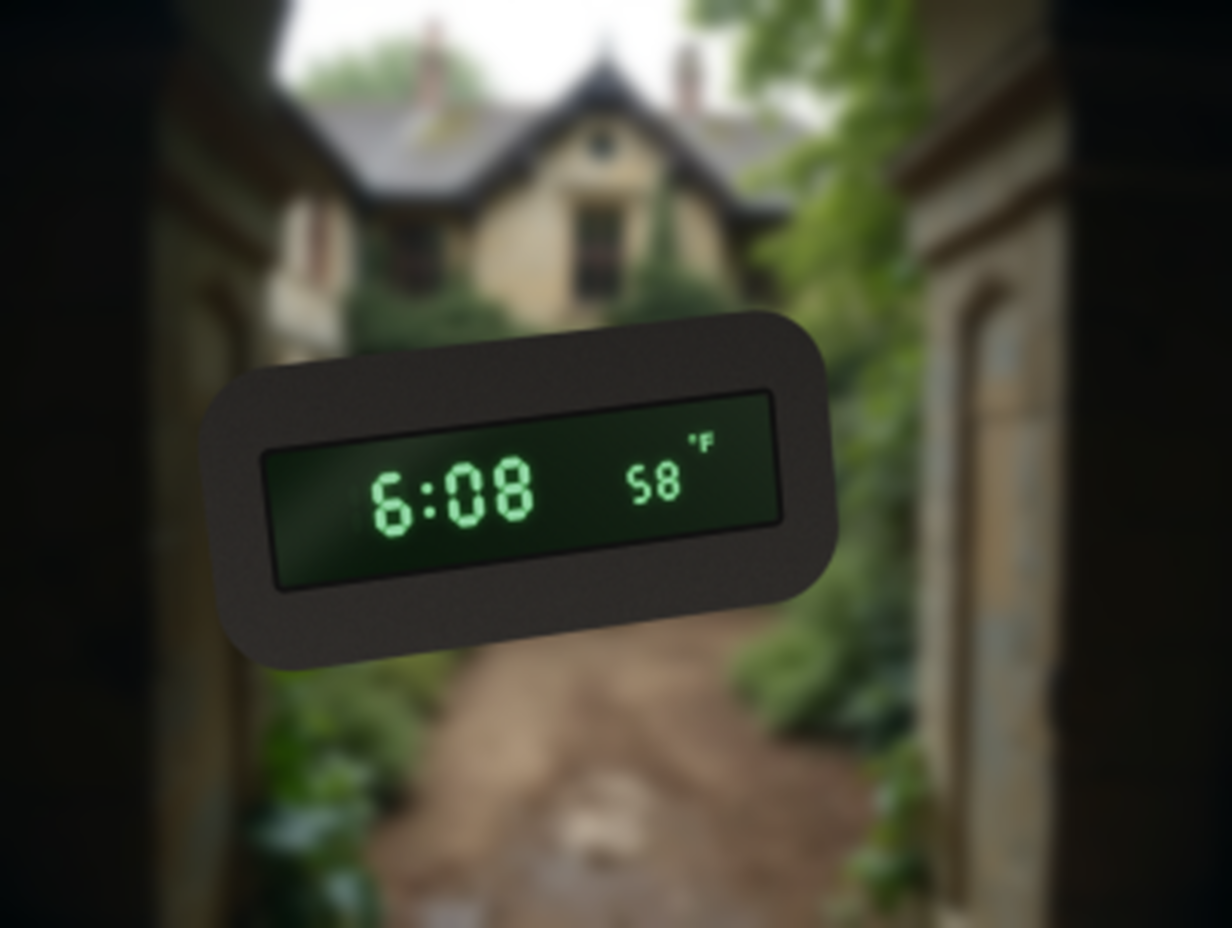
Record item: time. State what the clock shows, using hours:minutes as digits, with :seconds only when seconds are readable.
6:08
